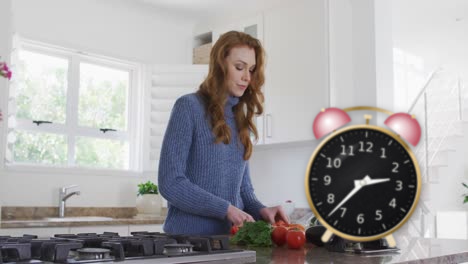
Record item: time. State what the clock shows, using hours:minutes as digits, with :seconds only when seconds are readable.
2:37
